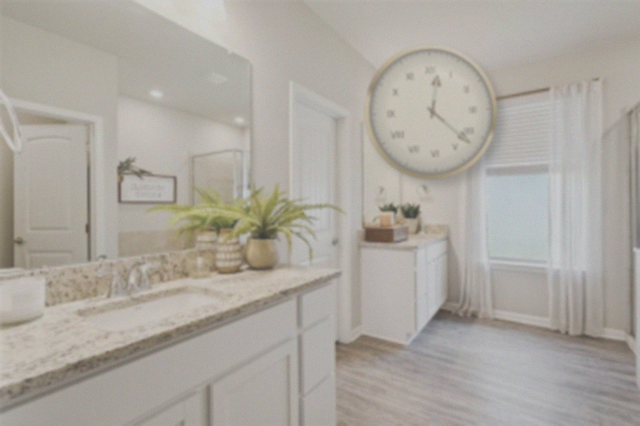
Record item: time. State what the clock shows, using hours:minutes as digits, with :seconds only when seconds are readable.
12:22
